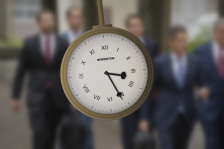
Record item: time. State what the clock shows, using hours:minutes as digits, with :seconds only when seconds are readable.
3:26
